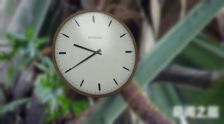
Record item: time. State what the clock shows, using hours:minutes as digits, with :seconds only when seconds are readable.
9:40
